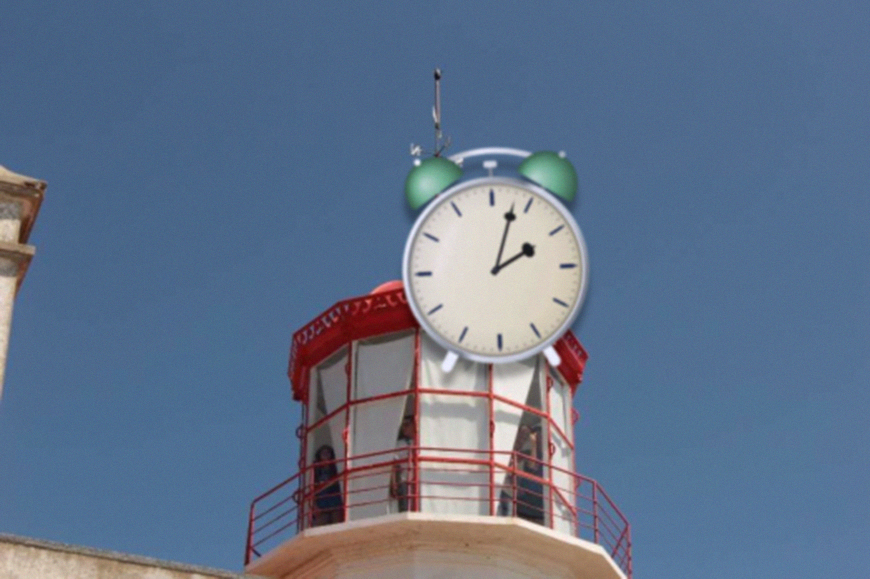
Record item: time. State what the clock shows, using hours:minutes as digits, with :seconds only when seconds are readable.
2:03
